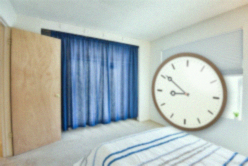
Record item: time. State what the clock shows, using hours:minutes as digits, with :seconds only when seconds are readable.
8:51
